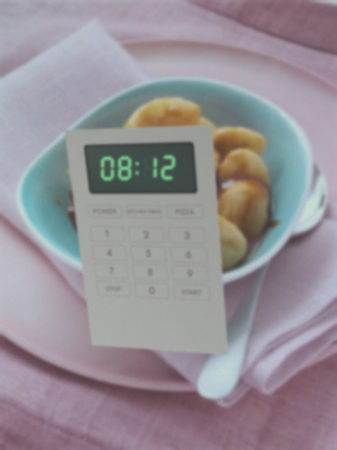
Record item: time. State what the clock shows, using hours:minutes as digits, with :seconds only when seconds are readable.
8:12
